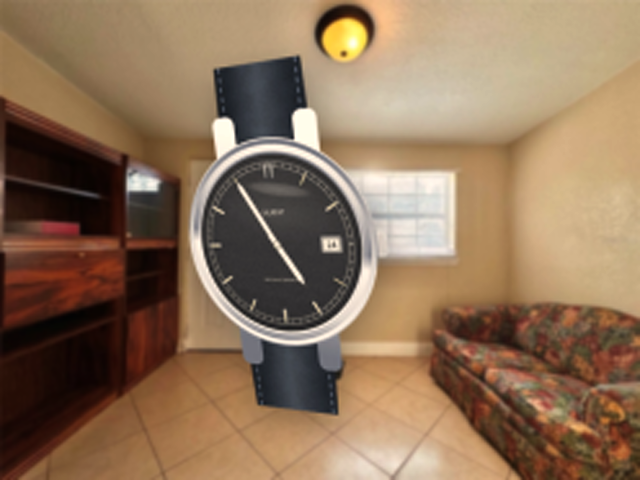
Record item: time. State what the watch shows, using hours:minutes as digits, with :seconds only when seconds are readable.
4:55
